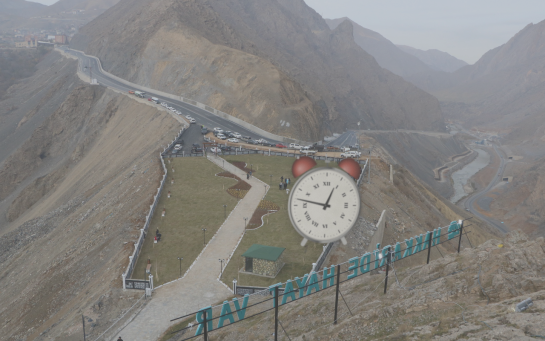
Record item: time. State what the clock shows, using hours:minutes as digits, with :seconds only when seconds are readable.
12:47
